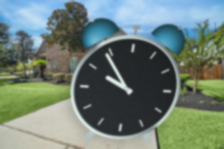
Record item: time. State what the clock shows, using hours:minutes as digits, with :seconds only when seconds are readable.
9:54
